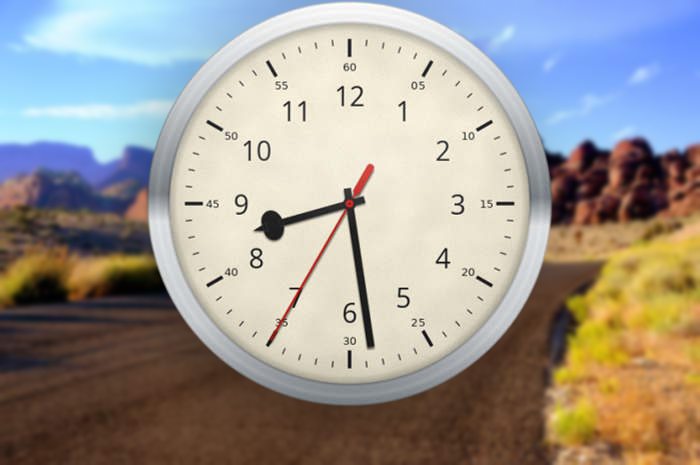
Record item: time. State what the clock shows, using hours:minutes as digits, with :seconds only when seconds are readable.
8:28:35
